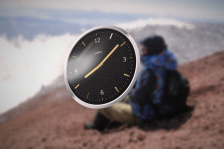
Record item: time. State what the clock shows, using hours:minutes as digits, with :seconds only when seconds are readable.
8:09
